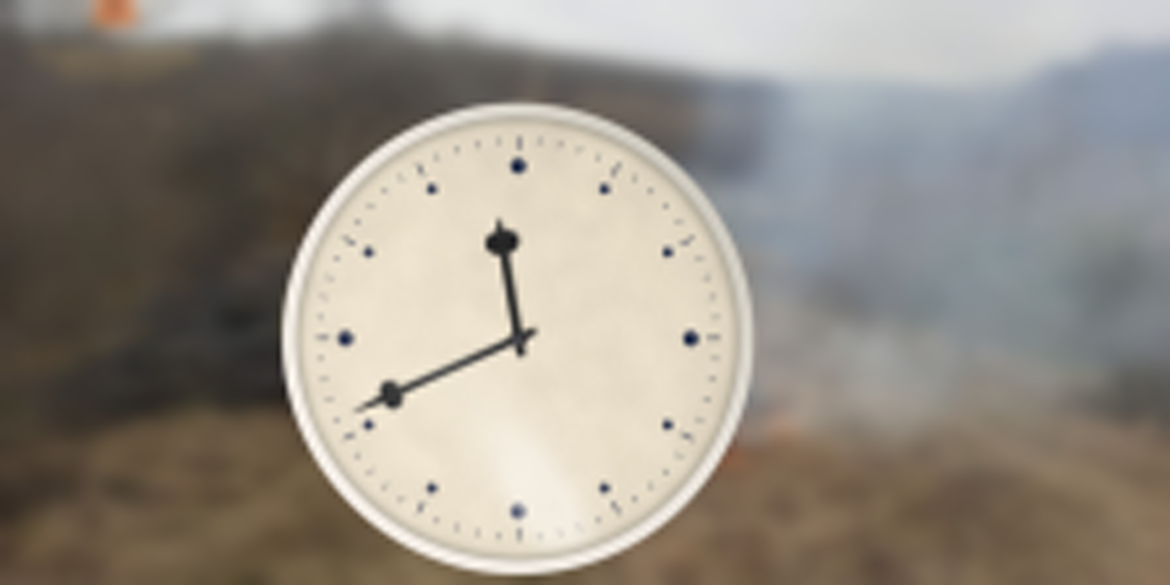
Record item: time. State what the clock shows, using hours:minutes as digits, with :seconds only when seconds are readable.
11:41
